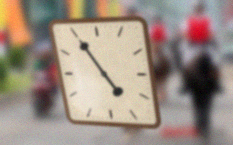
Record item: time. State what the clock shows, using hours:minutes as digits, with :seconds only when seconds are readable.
4:55
